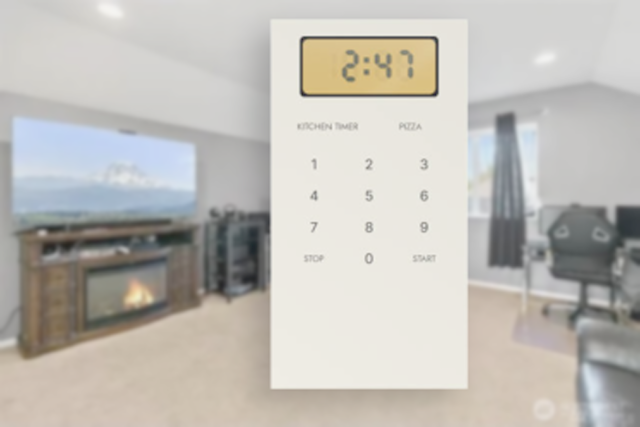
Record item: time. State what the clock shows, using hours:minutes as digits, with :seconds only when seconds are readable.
2:47
